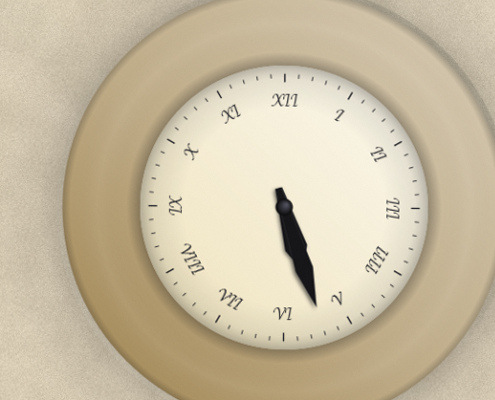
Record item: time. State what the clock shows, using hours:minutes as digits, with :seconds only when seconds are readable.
5:27
